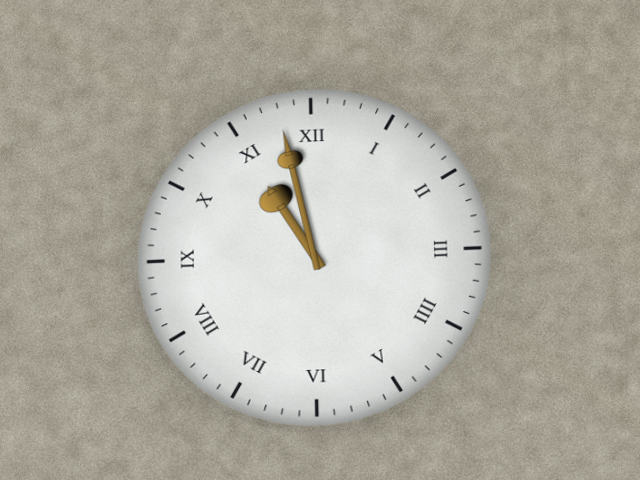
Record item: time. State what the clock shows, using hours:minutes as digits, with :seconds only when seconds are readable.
10:58
